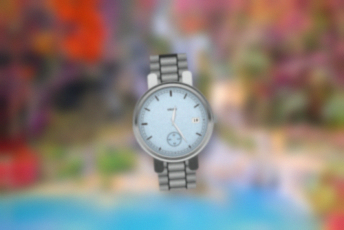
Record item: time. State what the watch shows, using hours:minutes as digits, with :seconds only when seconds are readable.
12:25
